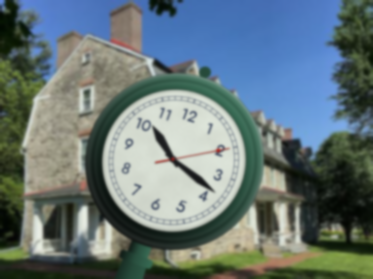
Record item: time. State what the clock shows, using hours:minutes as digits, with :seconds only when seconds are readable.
10:18:10
